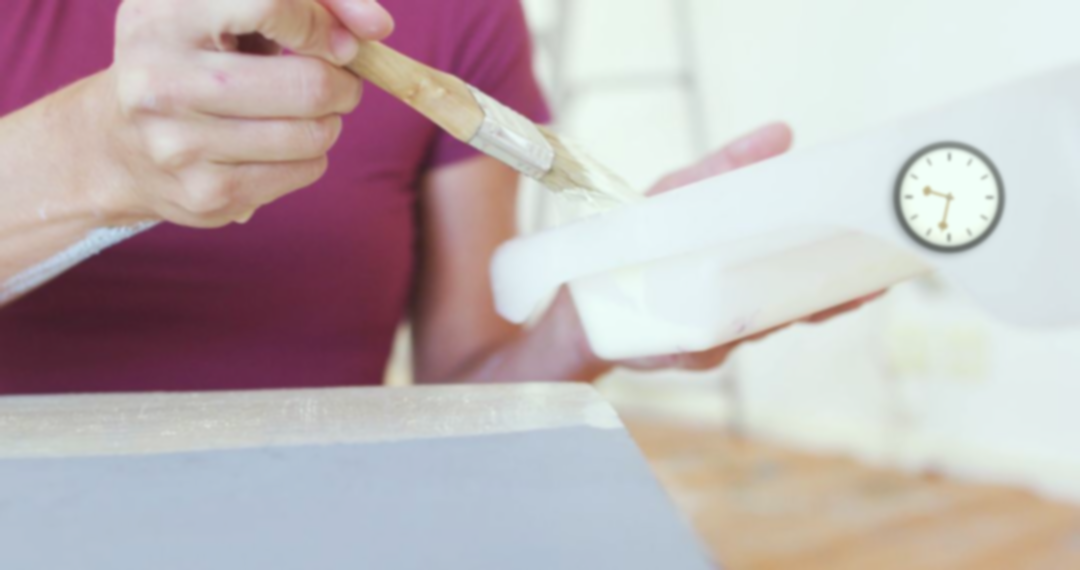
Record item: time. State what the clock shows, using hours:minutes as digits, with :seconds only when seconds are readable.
9:32
